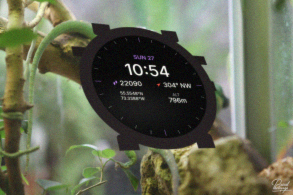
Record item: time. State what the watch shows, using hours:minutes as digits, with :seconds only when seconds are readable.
10:54
